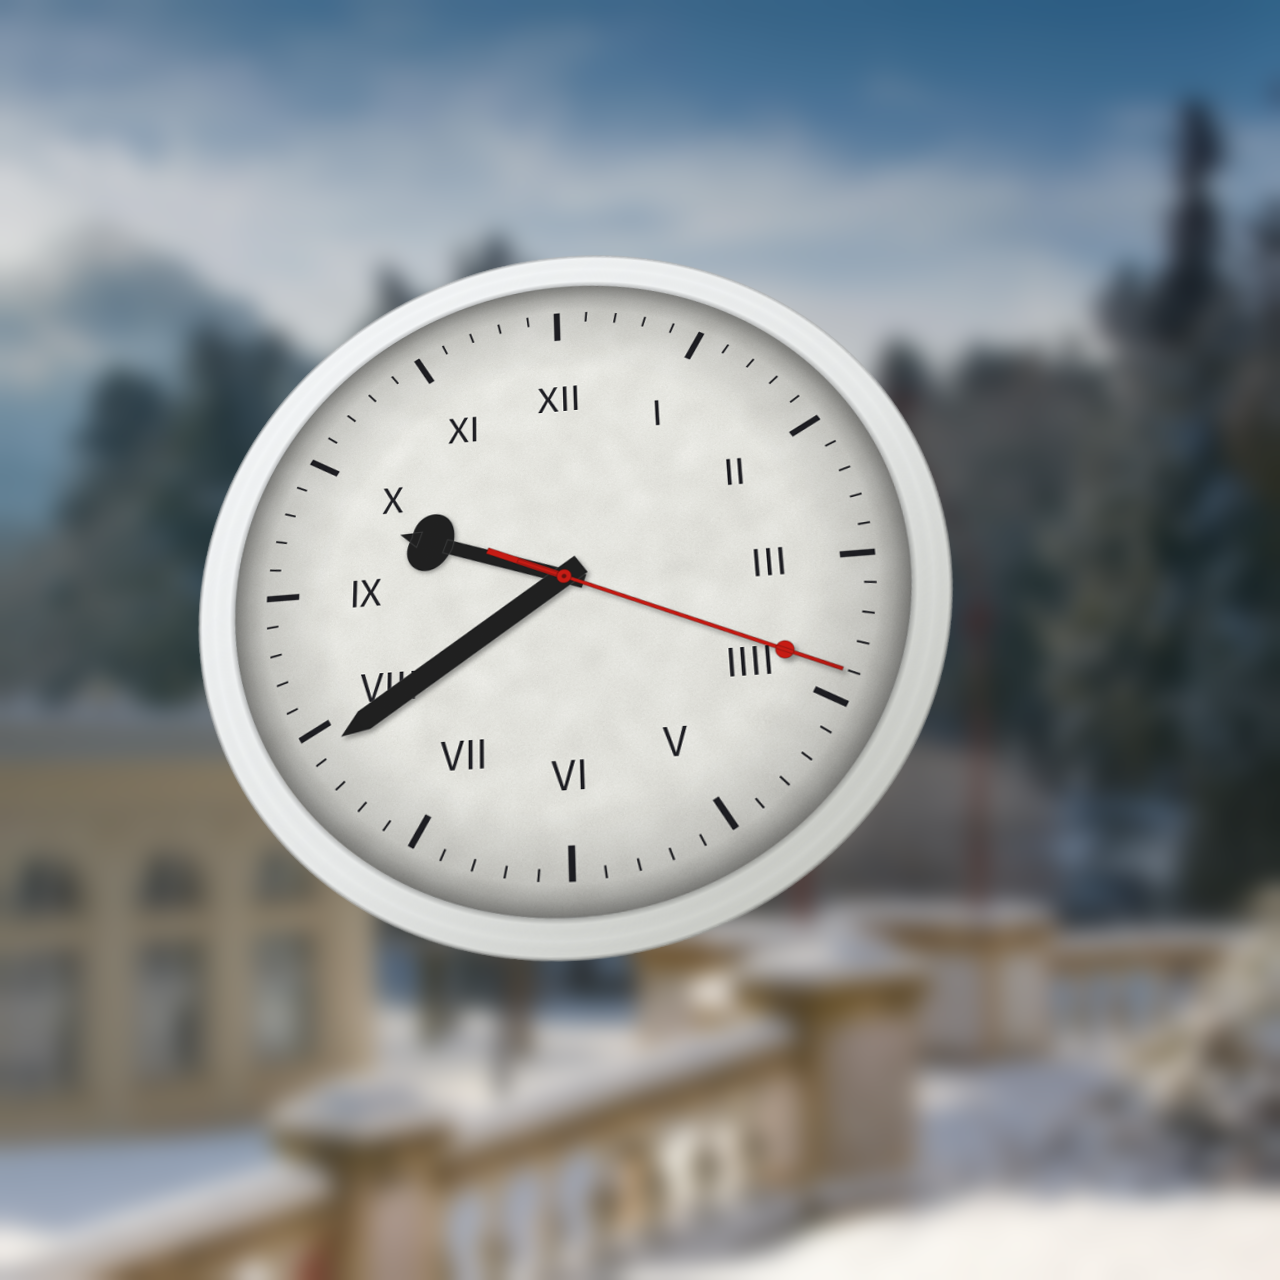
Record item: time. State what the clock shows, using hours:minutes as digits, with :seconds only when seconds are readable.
9:39:19
